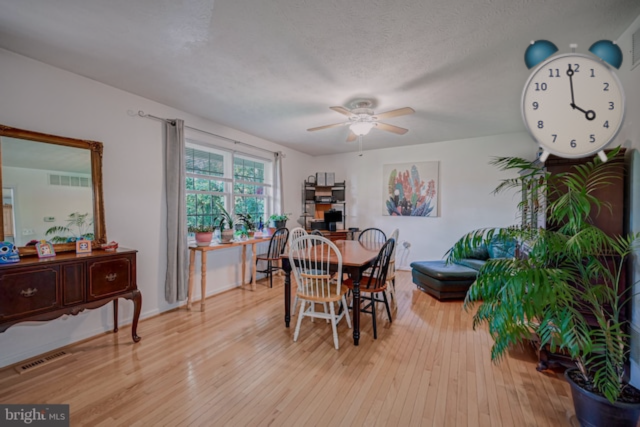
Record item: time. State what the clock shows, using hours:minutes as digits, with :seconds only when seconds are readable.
3:59
